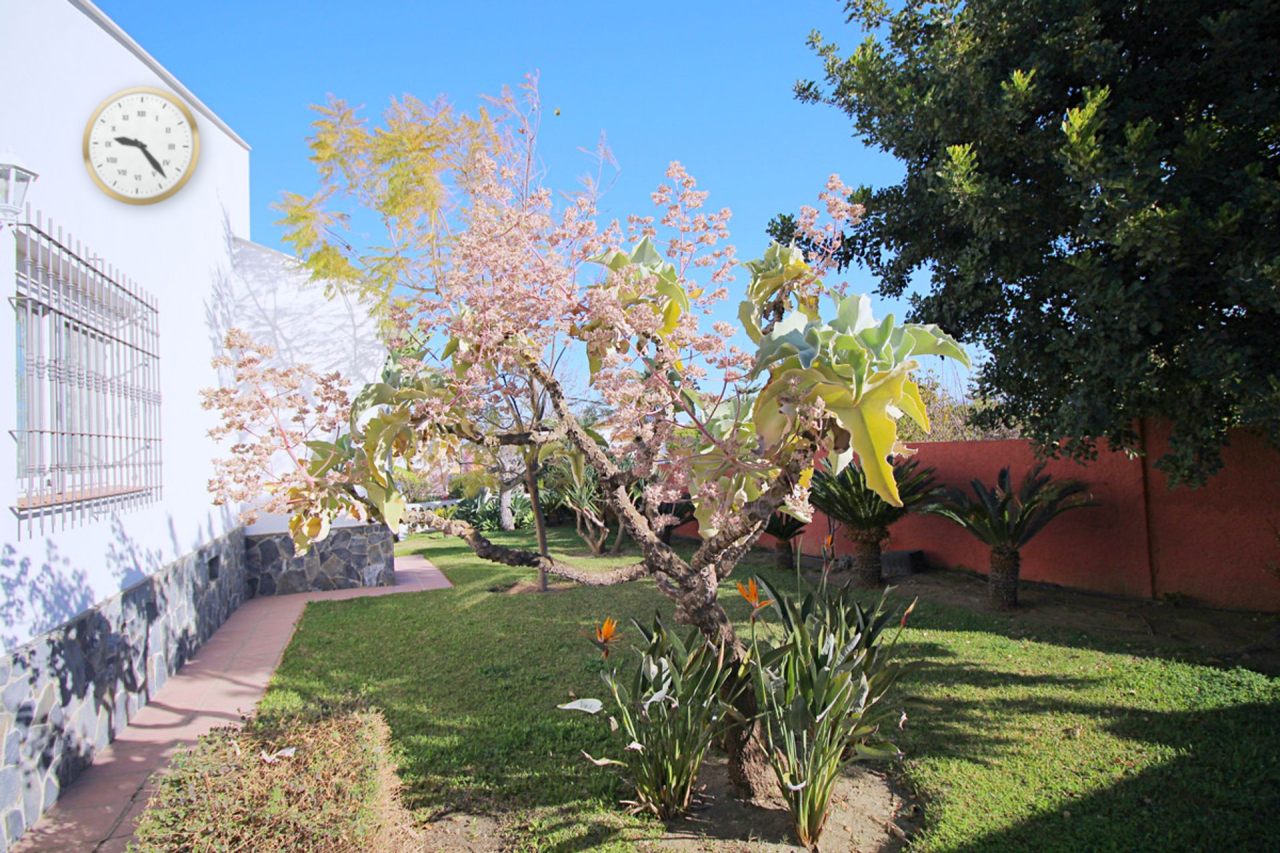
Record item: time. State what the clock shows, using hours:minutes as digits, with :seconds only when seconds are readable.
9:23
